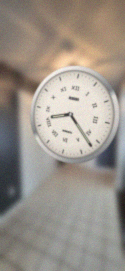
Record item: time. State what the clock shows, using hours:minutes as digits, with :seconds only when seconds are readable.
8:22
